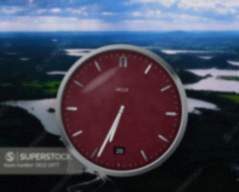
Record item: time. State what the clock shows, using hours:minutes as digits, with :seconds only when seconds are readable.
6:34
